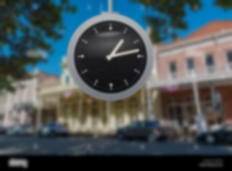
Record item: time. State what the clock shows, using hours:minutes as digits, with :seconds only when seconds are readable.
1:13
